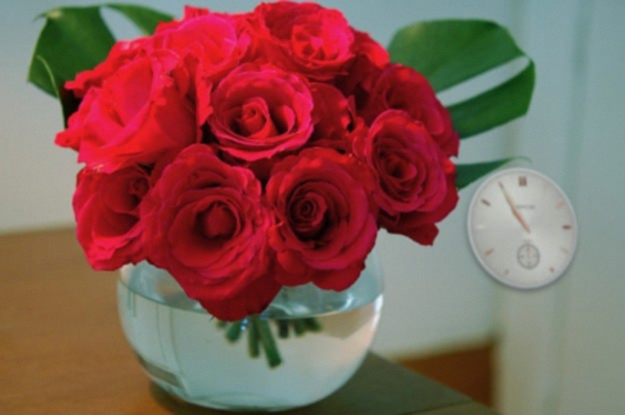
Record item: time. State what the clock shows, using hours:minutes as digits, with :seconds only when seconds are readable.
10:55
